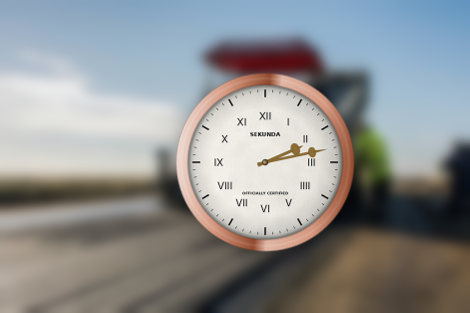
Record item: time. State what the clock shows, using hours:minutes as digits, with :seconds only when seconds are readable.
2:13
